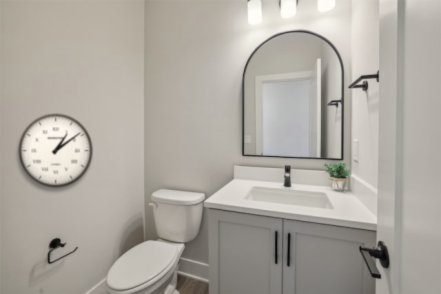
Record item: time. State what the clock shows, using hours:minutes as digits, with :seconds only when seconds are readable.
1:09
